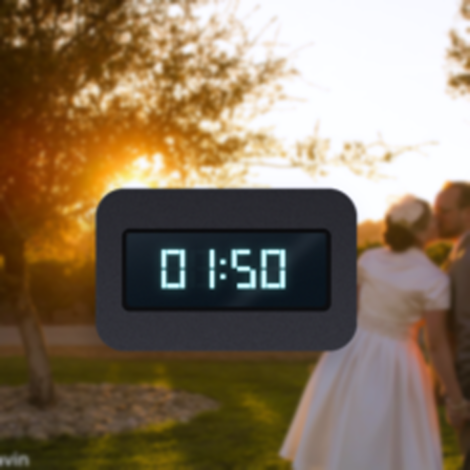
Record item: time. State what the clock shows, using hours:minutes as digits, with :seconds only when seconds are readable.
1:50
